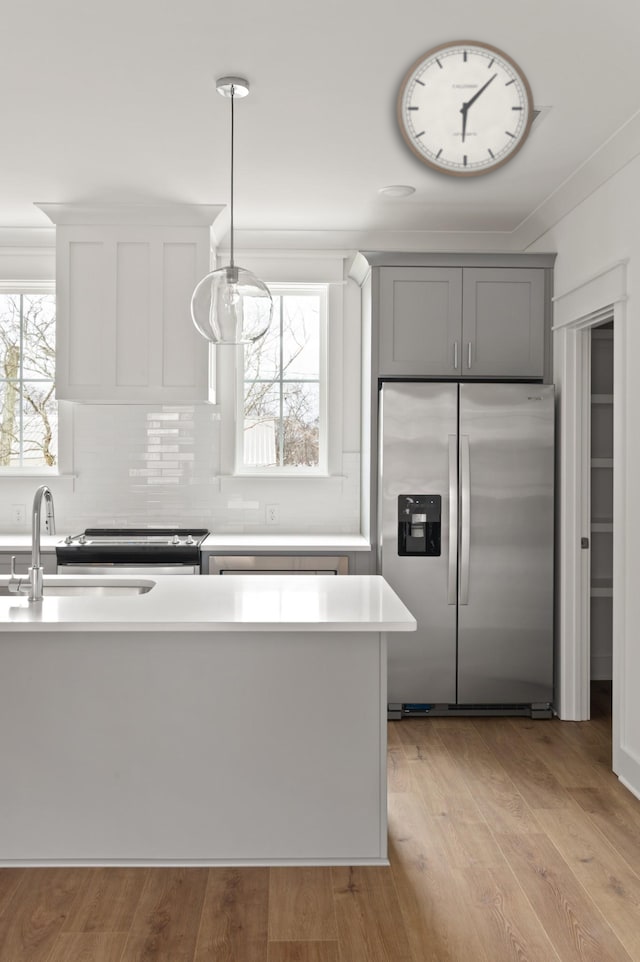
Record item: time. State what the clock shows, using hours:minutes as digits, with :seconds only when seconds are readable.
6:07
